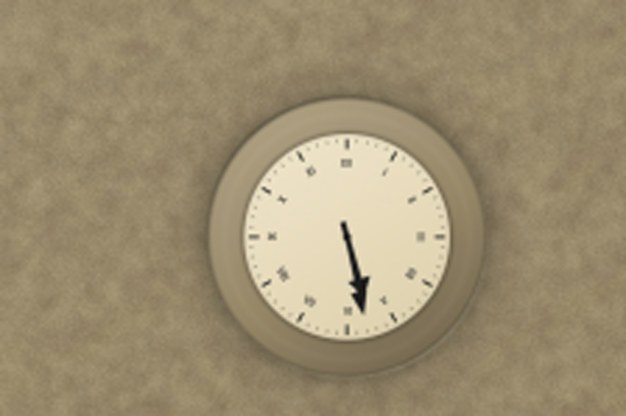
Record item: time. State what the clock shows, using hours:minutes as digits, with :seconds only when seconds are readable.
5:28
